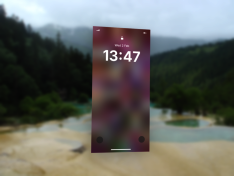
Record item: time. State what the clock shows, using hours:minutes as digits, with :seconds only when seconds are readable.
13:47
